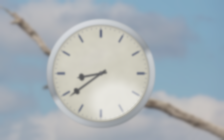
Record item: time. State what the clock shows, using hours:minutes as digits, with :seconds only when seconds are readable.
8:39
